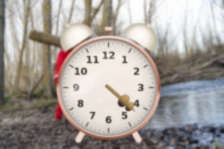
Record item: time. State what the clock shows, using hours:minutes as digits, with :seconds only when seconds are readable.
4:22
